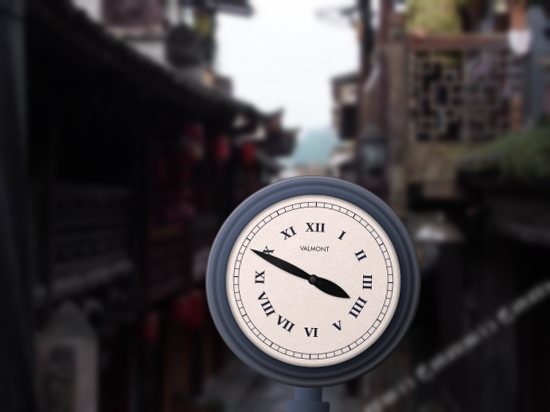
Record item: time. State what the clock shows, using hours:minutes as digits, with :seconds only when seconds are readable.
3:49
